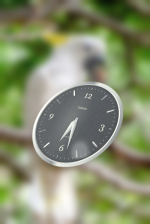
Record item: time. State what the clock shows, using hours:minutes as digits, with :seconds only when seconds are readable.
6:28
